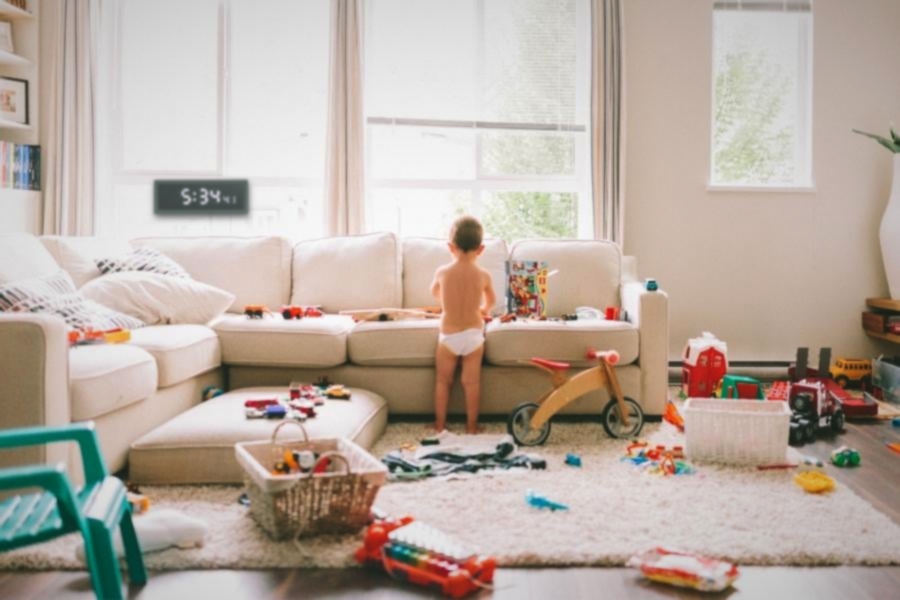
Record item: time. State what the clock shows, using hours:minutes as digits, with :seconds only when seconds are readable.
5:34
